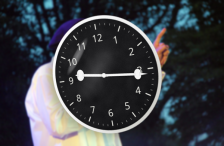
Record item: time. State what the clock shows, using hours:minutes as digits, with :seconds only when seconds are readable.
9:16
